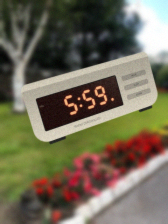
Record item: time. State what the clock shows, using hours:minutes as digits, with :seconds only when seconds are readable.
5:59
